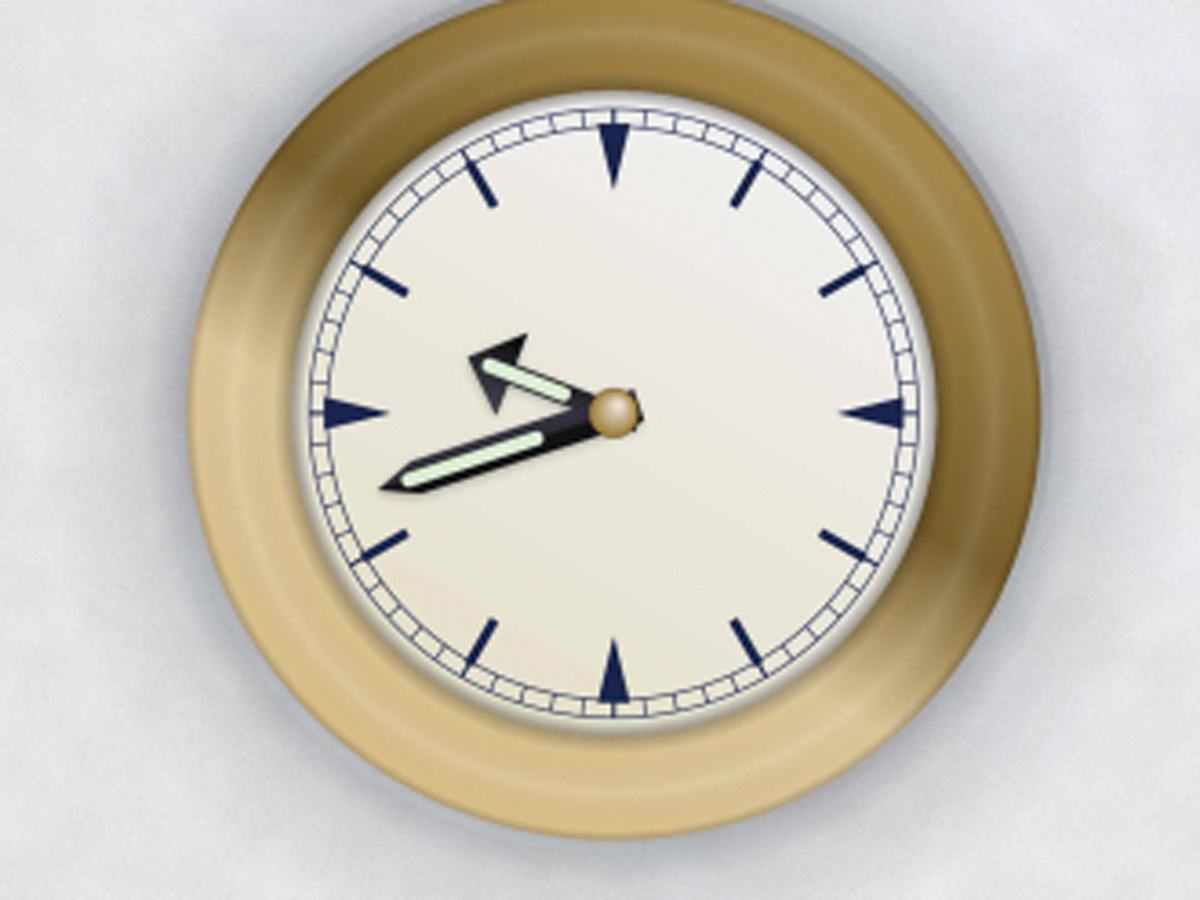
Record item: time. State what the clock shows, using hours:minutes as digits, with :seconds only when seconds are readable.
9:42
